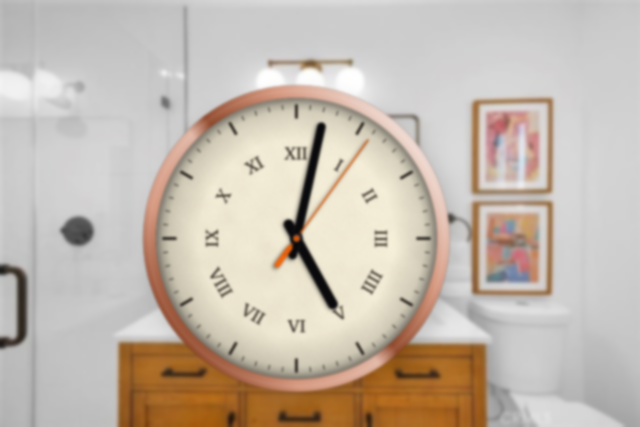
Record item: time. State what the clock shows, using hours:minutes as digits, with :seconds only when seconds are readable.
5:02:06
